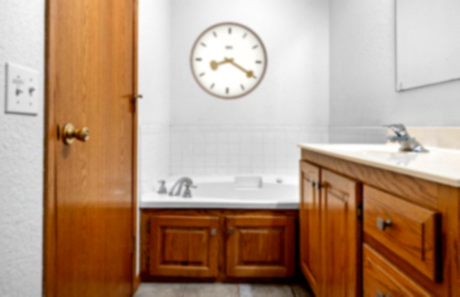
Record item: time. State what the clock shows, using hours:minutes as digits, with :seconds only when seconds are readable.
8:20
